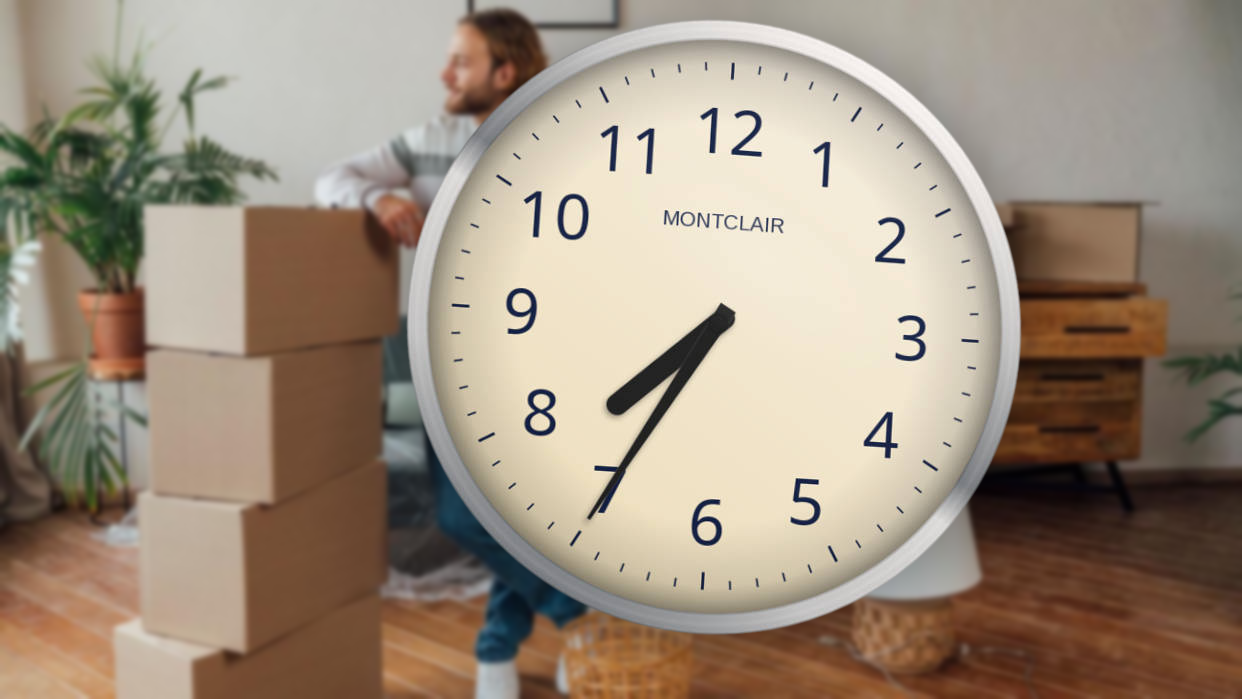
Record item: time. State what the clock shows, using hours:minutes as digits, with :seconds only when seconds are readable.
7:35
